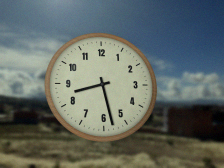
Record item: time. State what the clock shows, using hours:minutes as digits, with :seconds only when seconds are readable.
8:28
